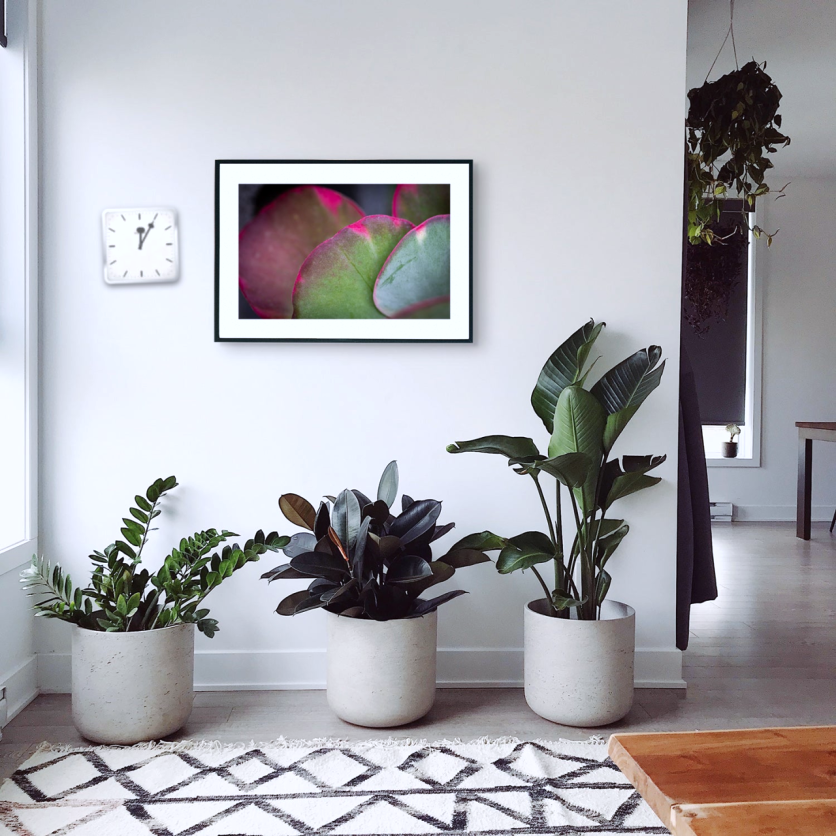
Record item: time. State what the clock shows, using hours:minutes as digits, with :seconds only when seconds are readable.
12:05
